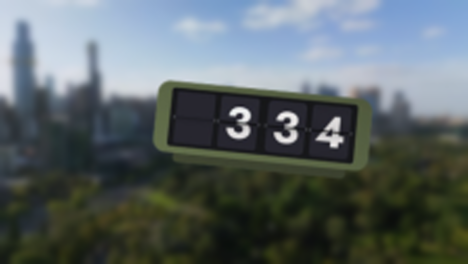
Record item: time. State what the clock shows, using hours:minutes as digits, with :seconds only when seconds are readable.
3:34
